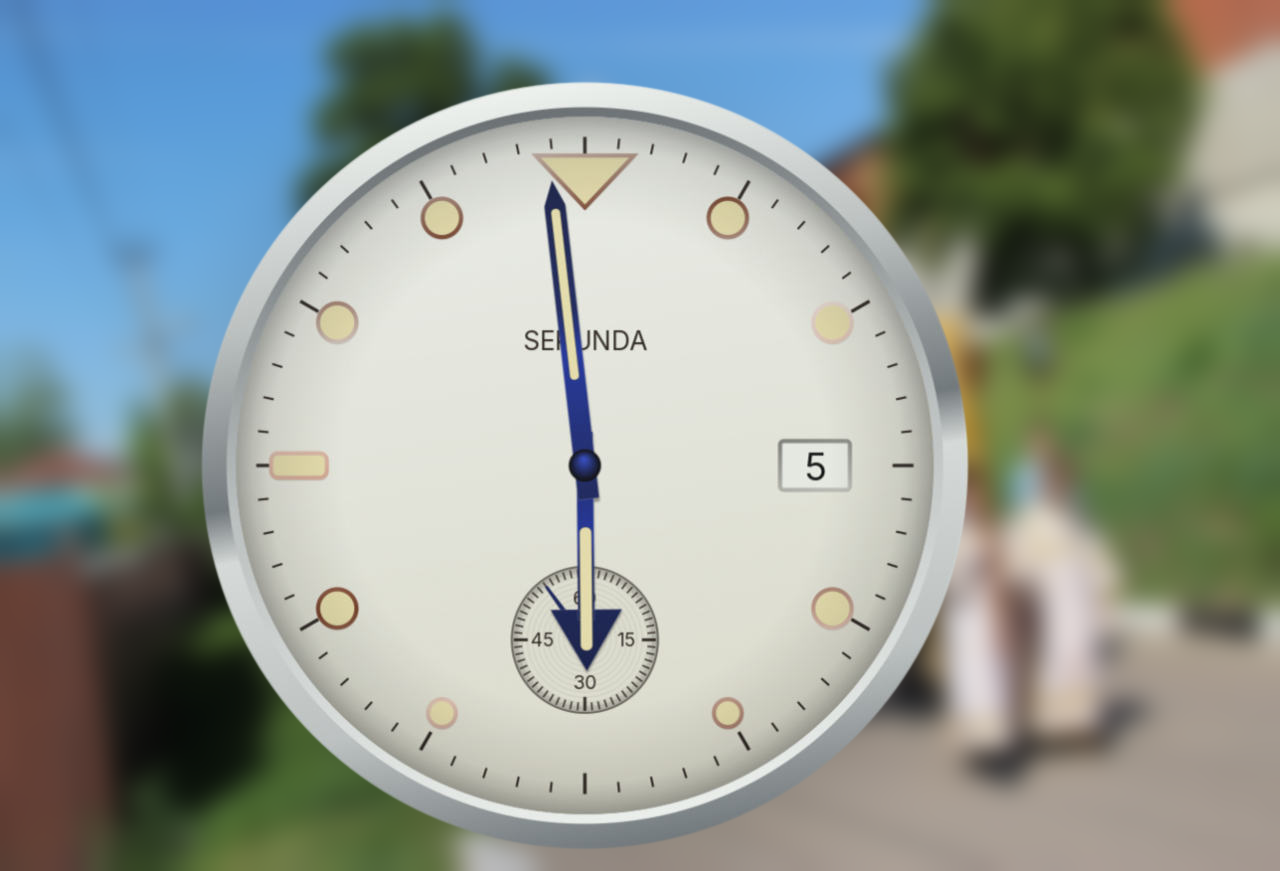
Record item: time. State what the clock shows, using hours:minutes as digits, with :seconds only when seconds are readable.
5:58:54
